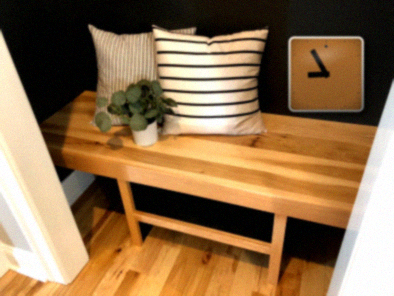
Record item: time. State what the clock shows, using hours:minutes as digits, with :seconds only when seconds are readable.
8:55
